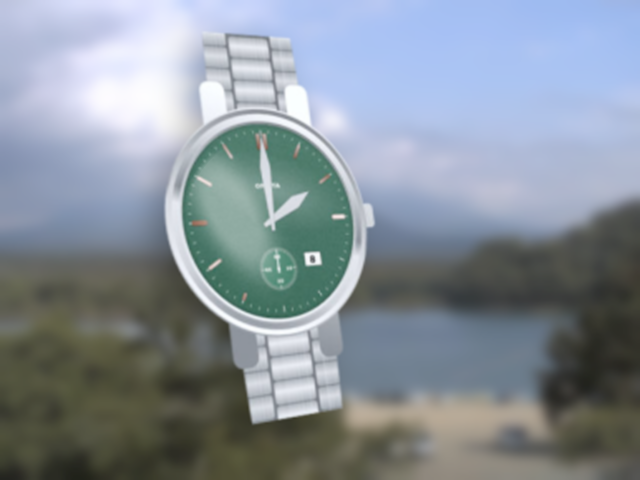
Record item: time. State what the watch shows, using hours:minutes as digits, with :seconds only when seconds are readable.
2:00
